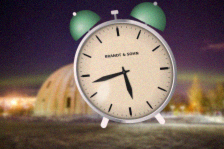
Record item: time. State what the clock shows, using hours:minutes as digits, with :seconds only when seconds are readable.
5:43
